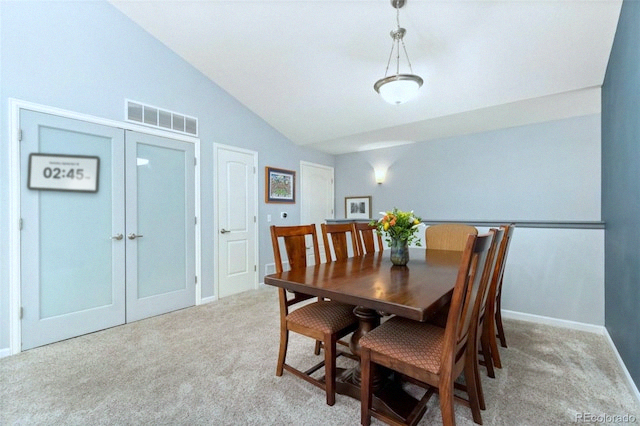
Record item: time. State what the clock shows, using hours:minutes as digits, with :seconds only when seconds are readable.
2:45
